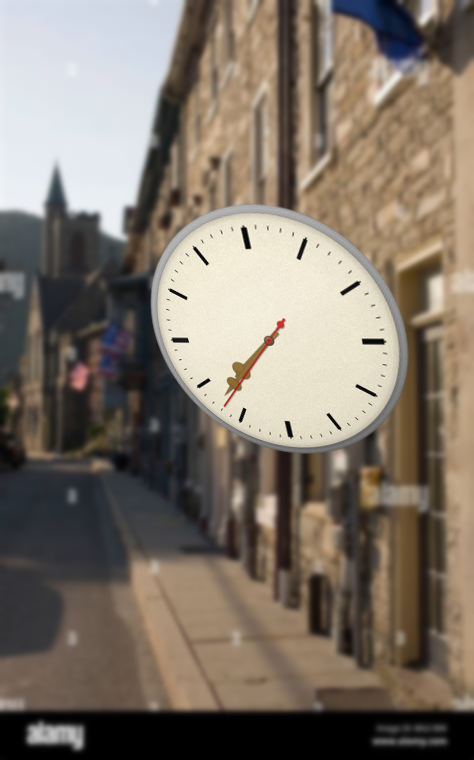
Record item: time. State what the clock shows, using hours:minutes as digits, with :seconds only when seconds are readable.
7:37:37
